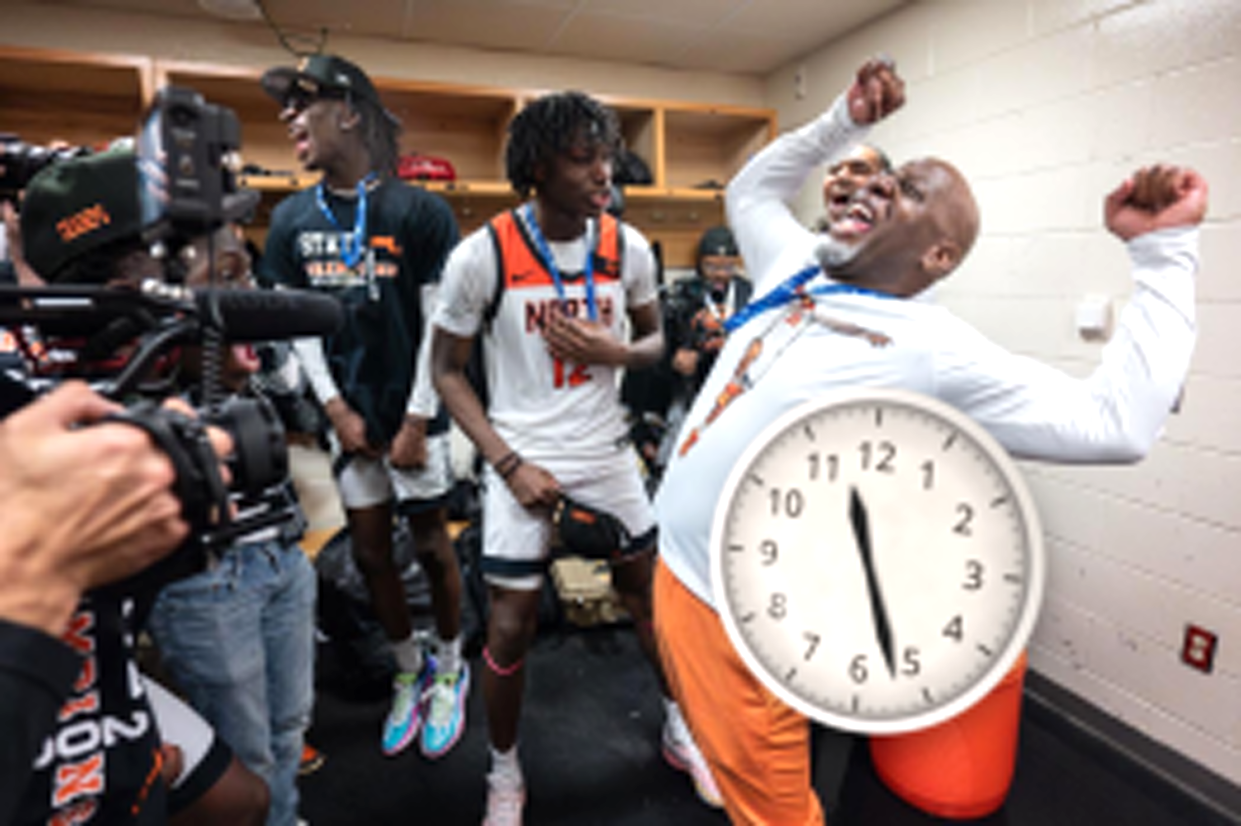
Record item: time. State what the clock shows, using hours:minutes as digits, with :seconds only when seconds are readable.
11:27
